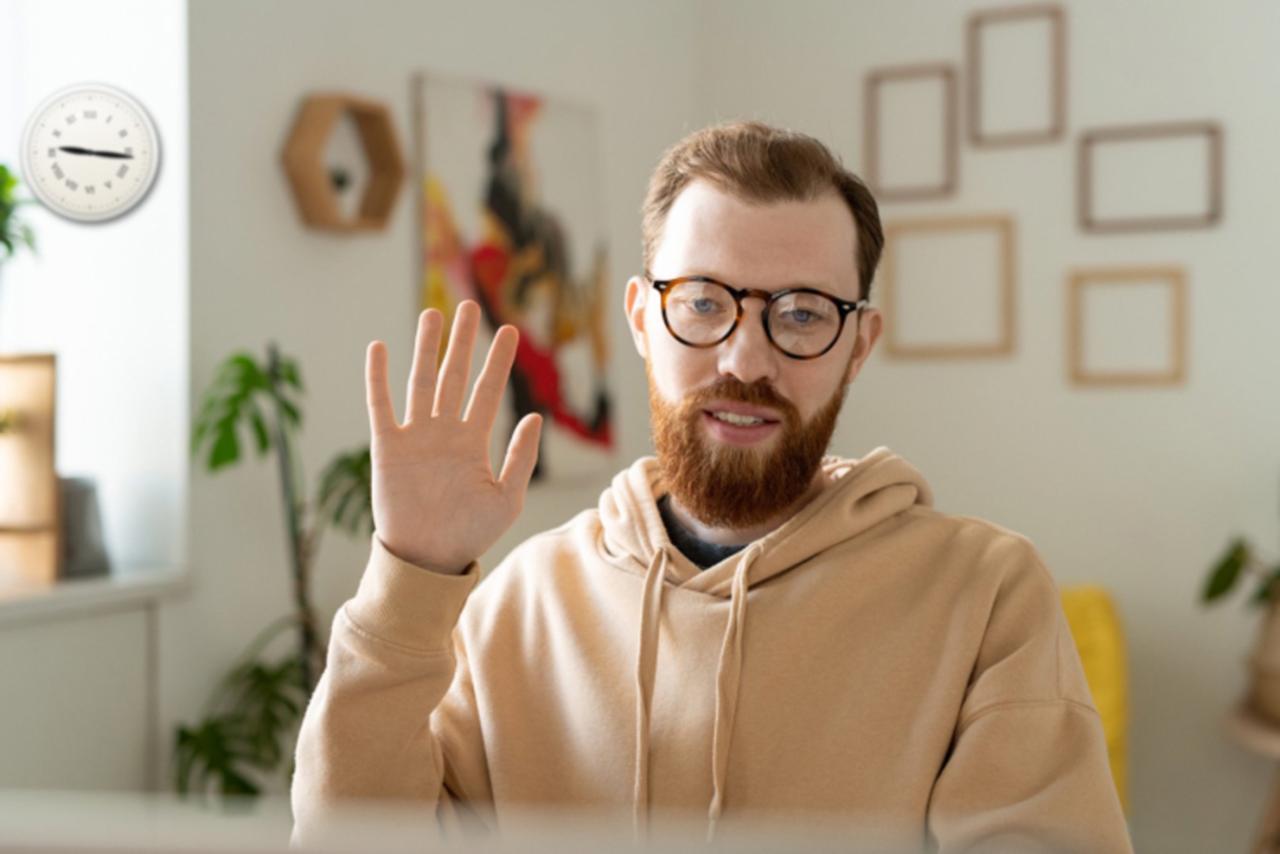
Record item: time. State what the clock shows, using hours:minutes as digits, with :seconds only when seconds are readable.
9:16
